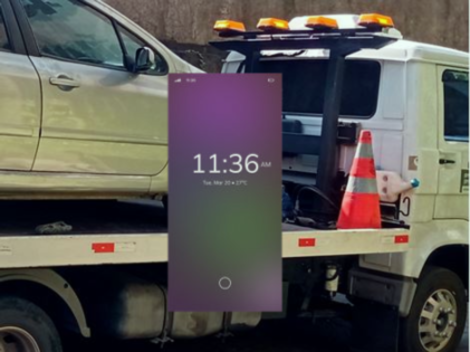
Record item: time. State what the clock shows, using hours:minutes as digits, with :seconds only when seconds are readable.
11:36
